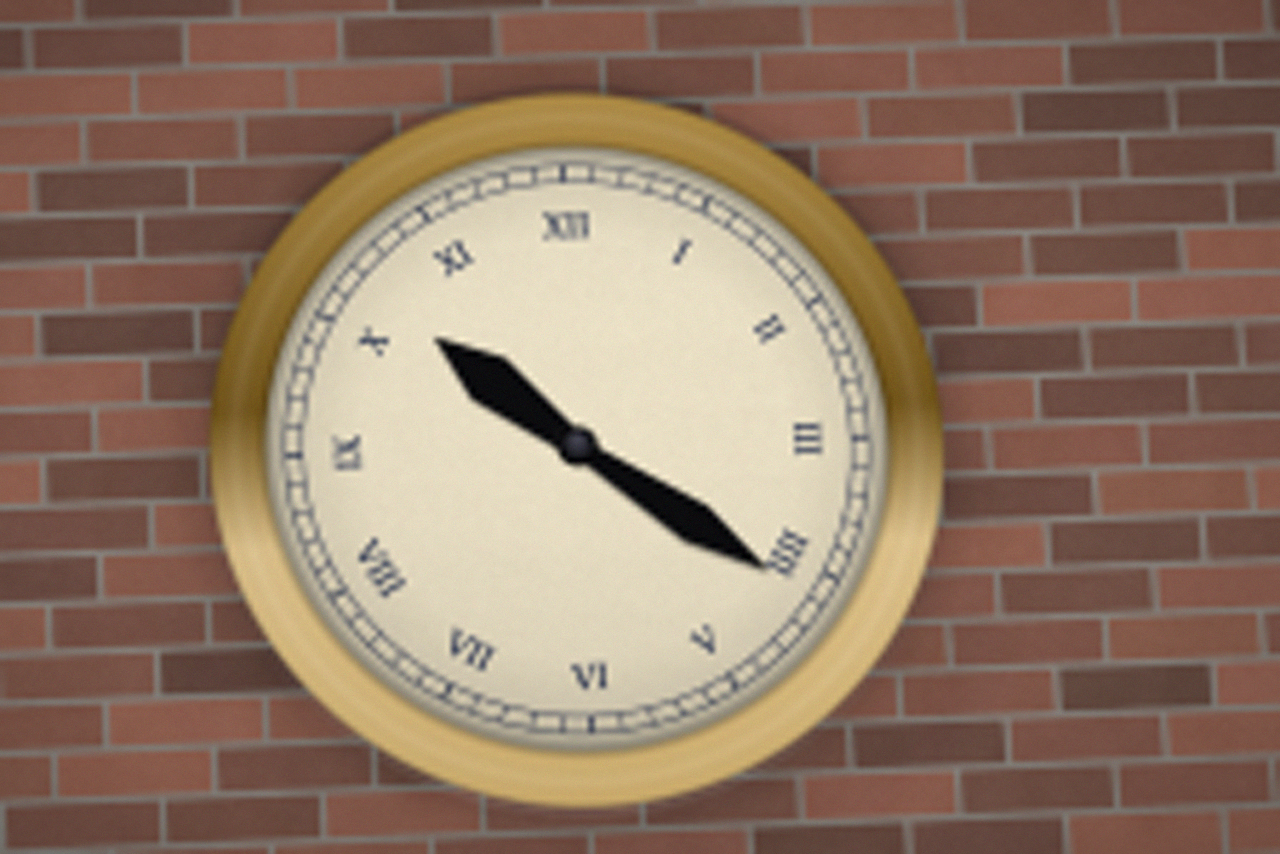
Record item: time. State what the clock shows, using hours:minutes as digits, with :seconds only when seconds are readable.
10:21
